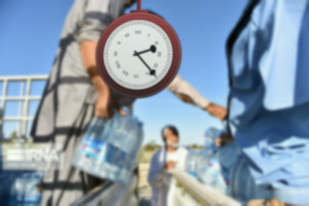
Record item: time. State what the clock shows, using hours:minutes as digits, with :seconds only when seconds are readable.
2:23
